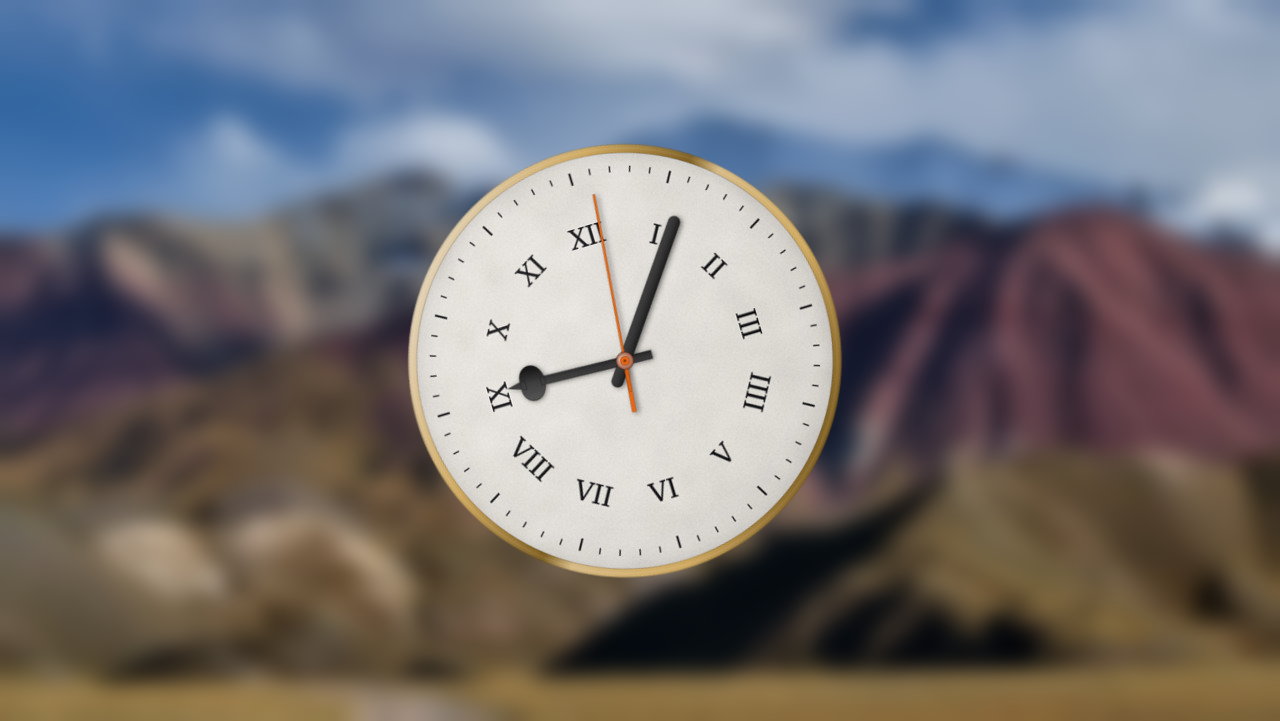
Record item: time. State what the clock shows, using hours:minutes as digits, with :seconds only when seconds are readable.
9:06:01
